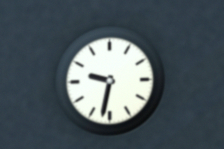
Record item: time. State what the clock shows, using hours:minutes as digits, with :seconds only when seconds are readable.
9:32
